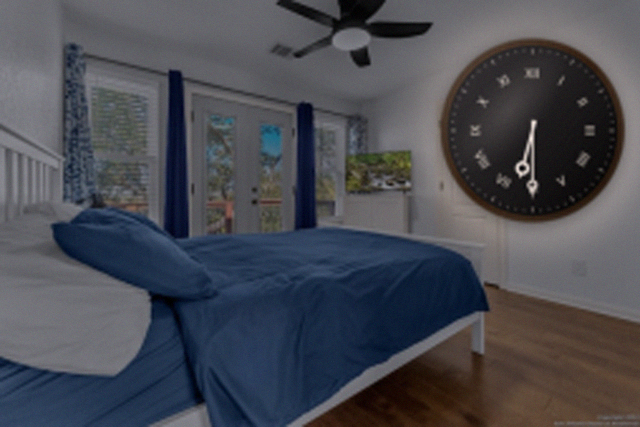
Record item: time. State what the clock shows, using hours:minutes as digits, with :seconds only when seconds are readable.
6:30
